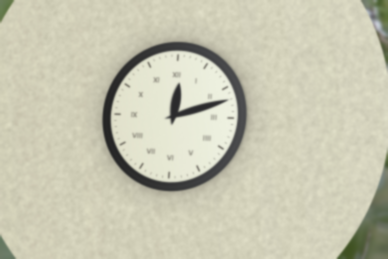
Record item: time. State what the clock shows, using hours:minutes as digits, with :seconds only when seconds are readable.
12:12
